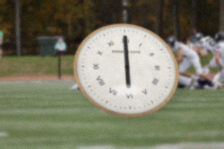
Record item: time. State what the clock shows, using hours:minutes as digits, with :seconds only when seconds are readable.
6:00
